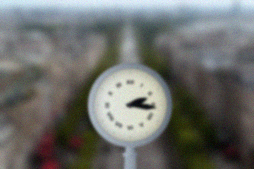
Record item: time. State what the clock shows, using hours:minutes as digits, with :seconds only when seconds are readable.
2:16
